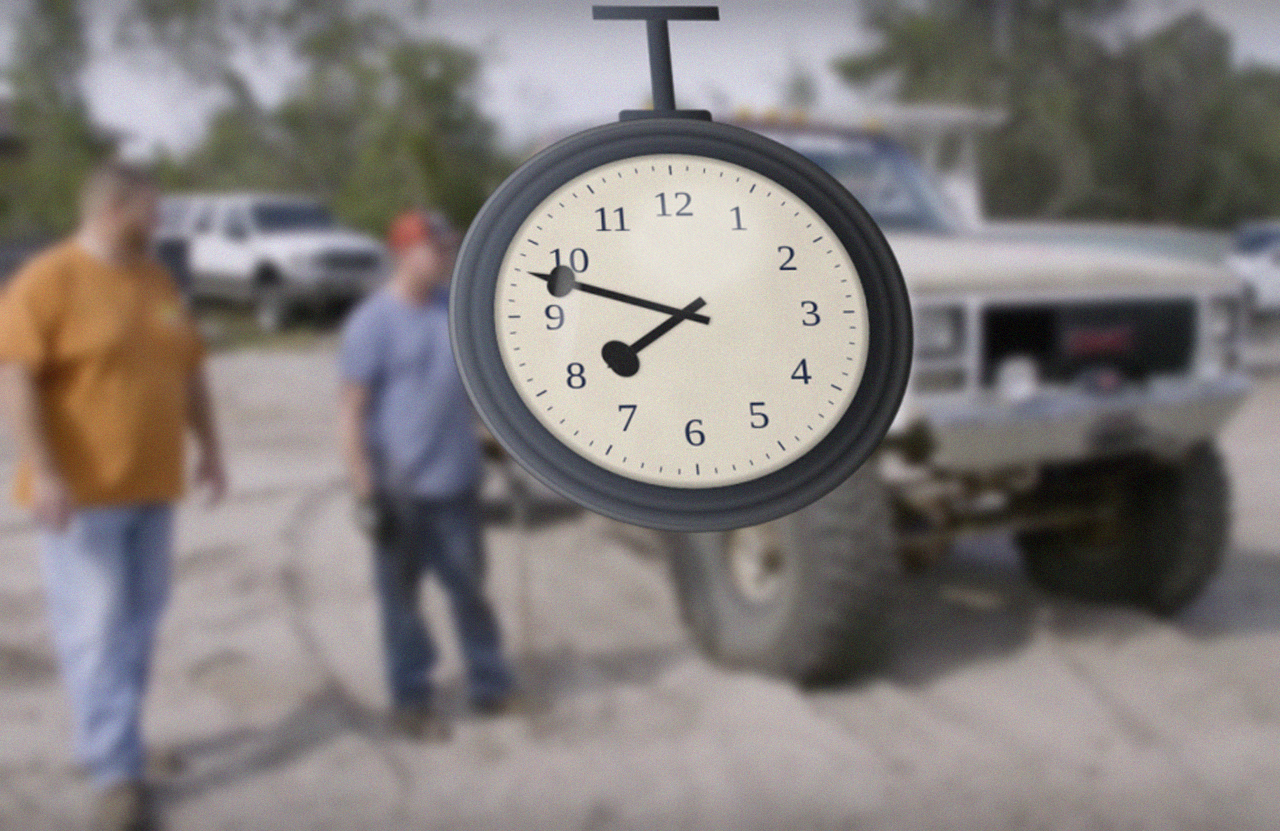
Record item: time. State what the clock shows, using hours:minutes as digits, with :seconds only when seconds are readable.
7:48
